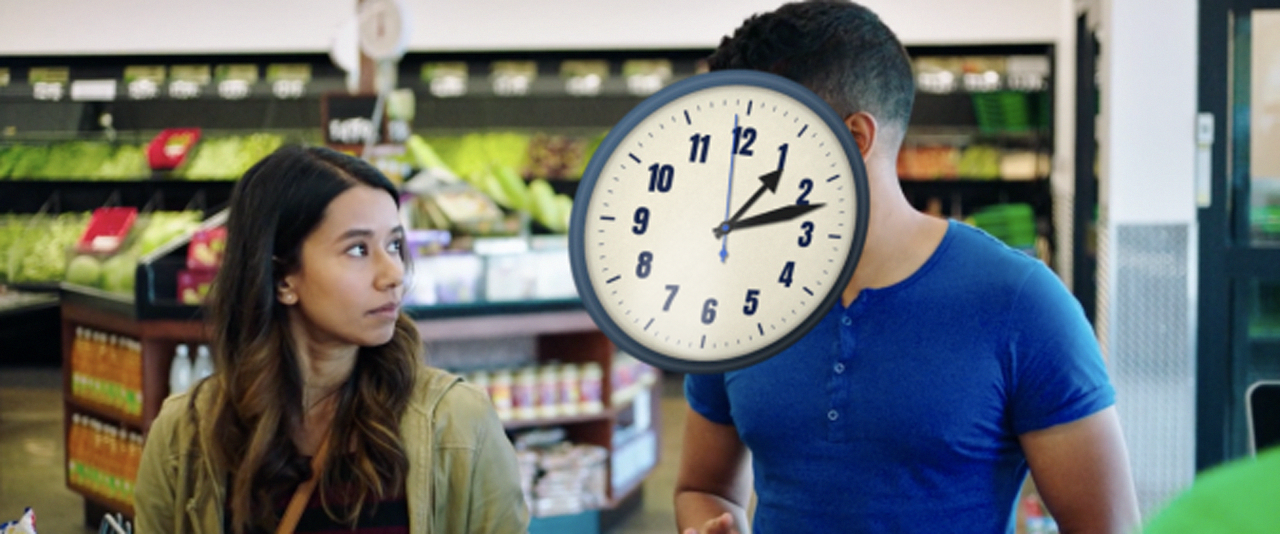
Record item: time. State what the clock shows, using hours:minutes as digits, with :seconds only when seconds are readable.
1:11:59
